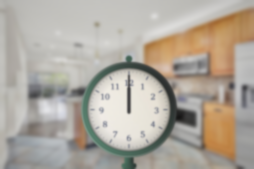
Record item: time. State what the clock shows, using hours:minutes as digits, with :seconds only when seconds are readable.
12:00
